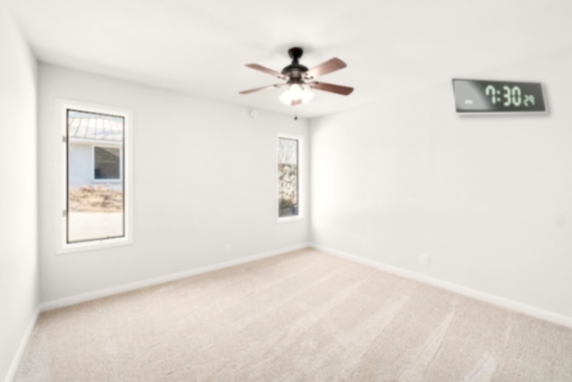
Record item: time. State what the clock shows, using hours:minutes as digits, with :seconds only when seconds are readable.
7:30
